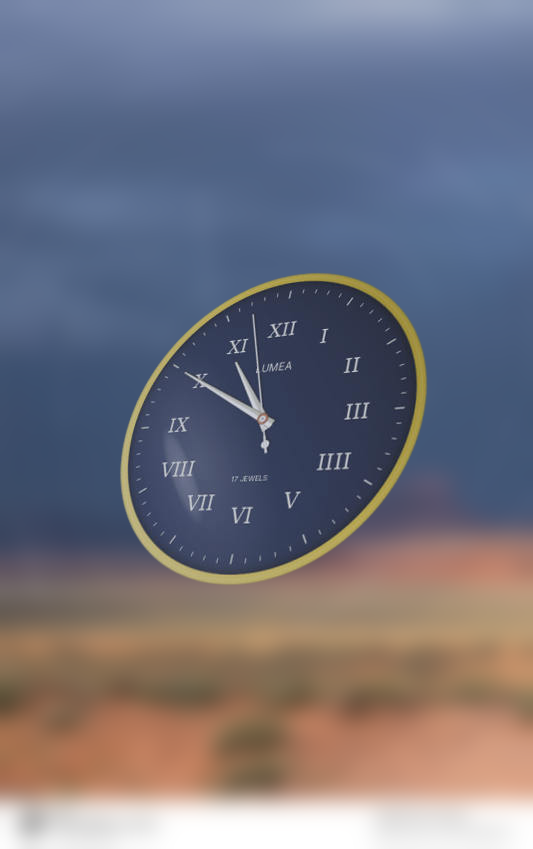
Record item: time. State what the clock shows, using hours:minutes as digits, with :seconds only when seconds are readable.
10:49:57
